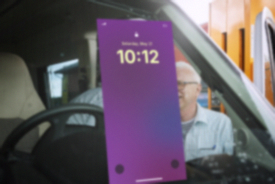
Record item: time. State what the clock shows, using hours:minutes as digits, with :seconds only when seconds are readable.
10:12
